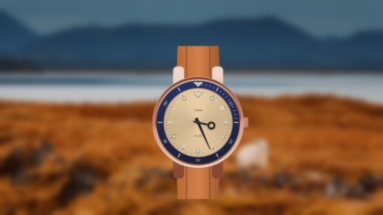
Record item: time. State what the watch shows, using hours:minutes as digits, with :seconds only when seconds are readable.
3:26
